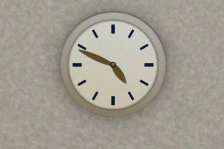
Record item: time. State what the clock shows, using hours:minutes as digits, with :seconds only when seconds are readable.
4:49
